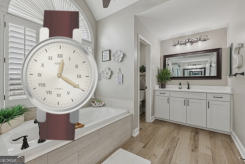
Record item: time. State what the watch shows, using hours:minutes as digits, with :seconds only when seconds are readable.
12:20
